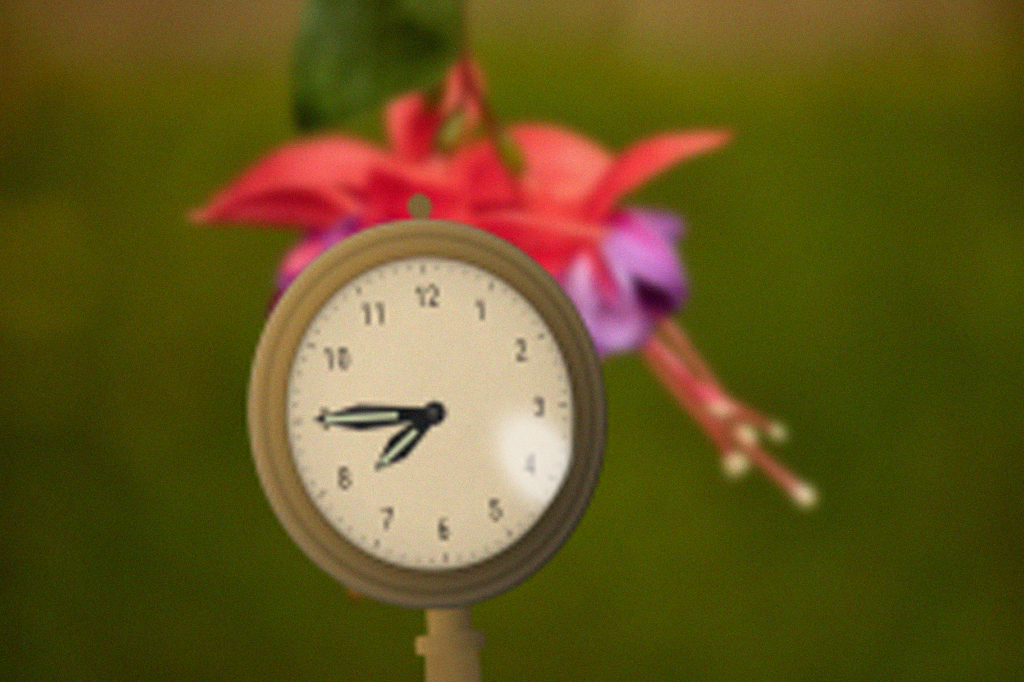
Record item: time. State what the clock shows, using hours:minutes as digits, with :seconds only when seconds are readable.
7:45
